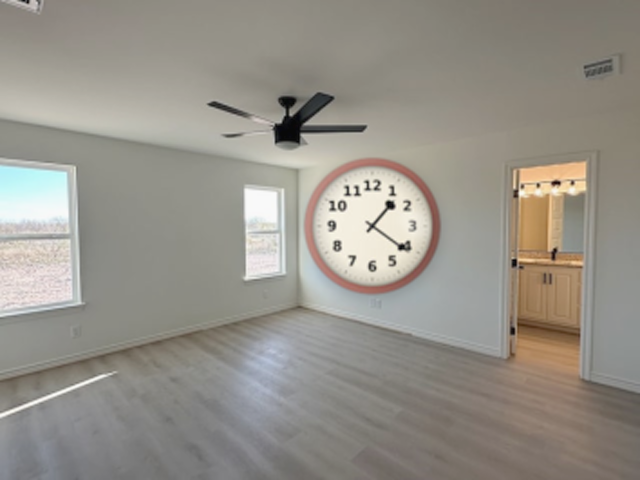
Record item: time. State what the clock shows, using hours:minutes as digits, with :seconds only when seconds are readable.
1:21
